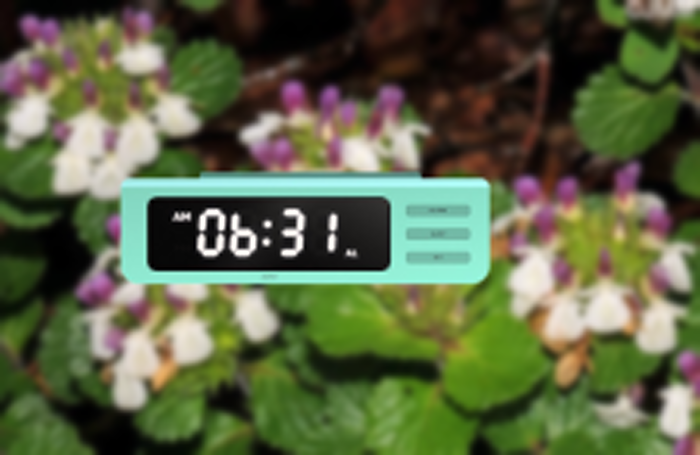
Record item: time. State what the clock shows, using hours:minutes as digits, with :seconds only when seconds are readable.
6:31
